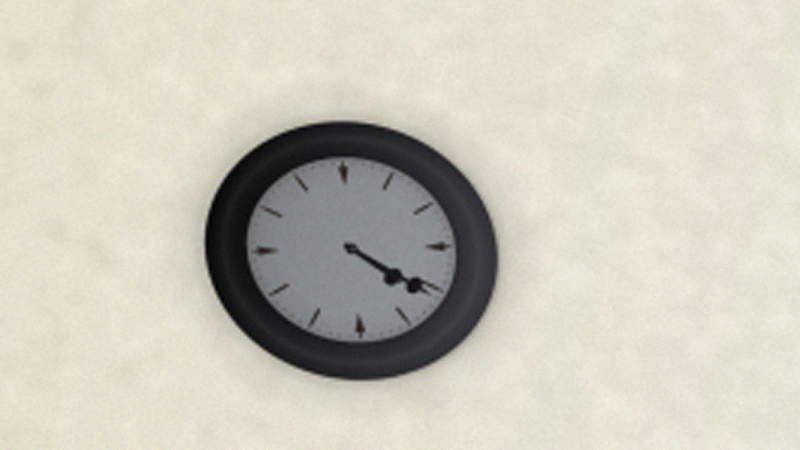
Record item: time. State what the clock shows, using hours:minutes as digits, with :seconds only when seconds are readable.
4:21
